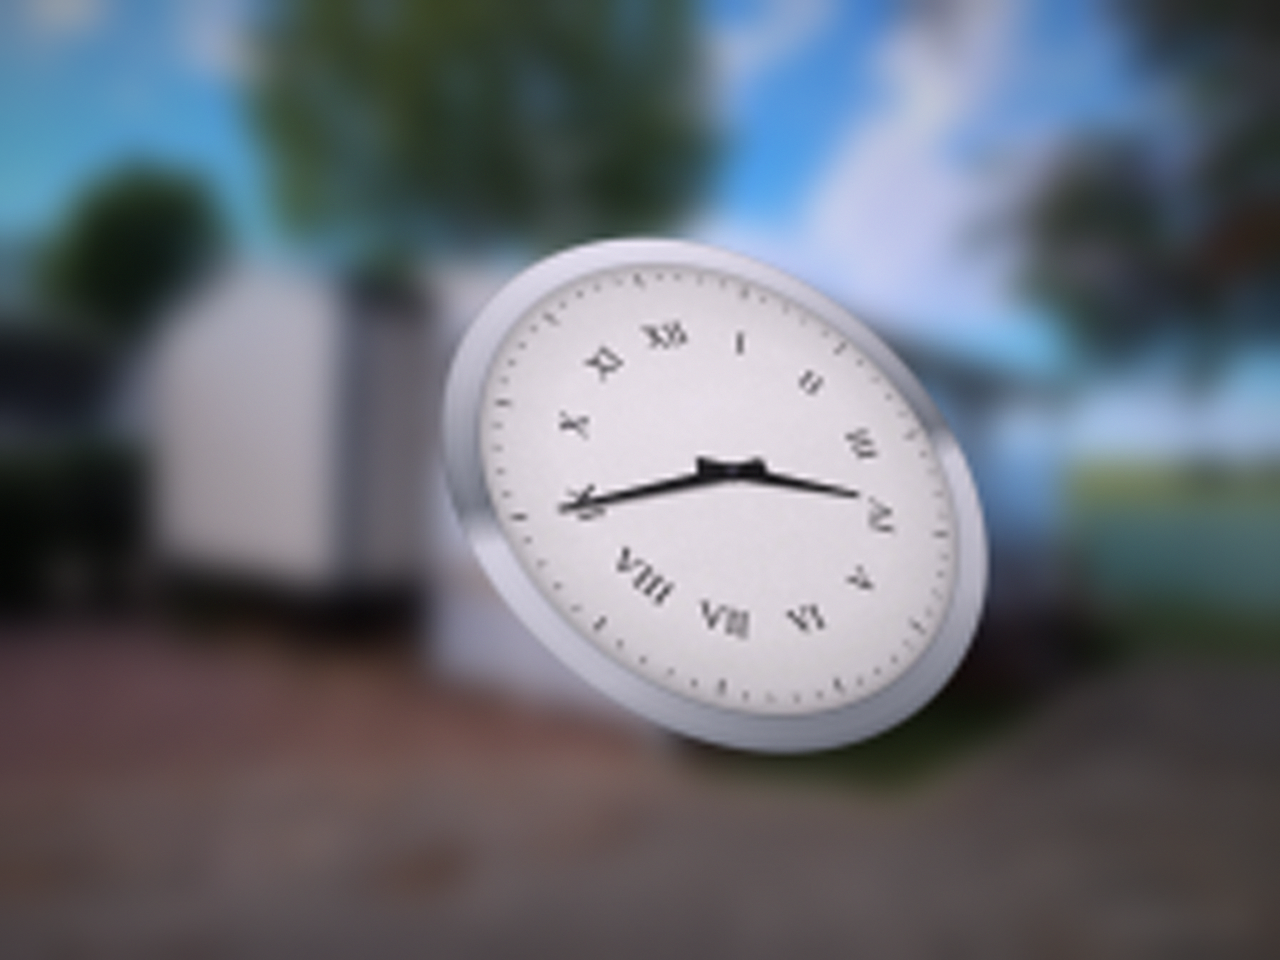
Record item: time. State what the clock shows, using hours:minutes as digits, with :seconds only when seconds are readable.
3:45
